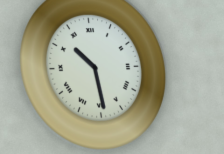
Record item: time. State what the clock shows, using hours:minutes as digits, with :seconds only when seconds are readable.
10:29
